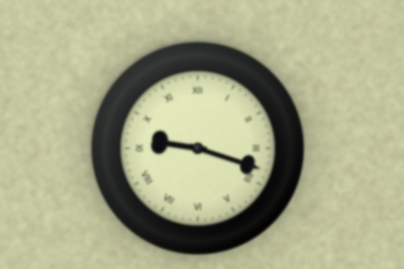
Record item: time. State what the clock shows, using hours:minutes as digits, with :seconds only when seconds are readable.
9:18
